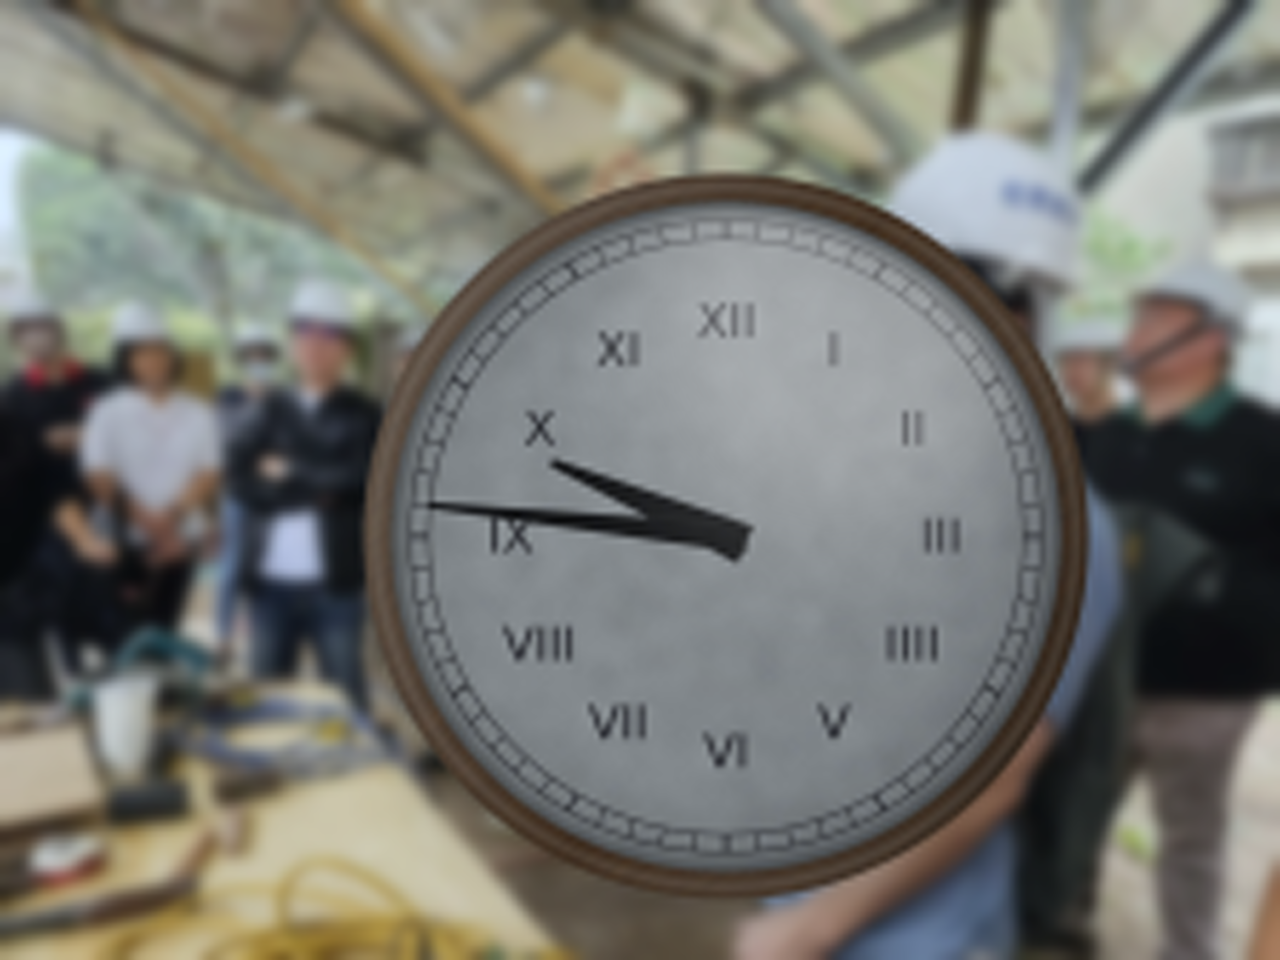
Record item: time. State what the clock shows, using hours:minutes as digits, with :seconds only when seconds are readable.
9:46
